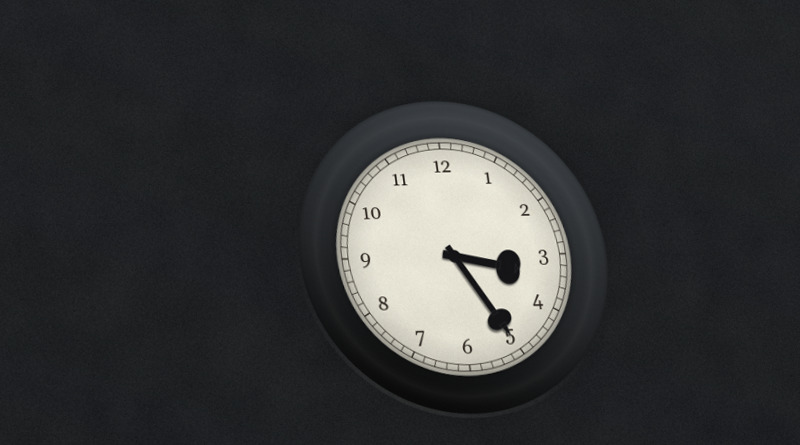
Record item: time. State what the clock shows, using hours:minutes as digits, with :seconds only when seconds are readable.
3:25
